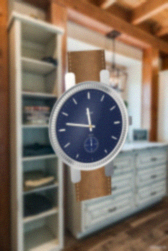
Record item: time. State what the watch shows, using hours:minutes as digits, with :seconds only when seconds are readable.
11:47
